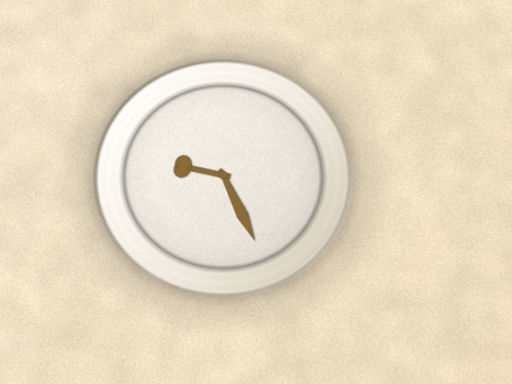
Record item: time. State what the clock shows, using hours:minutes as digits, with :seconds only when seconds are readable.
9:26
